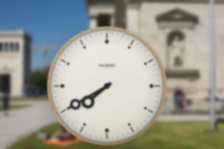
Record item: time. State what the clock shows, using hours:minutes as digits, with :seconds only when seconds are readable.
7:40
